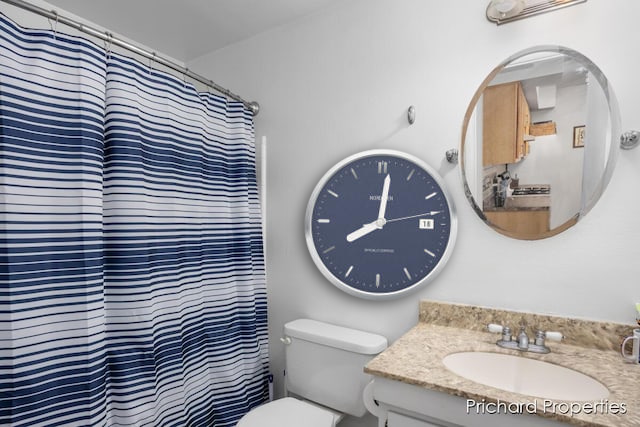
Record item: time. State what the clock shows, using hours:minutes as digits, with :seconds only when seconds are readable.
8:01:13
